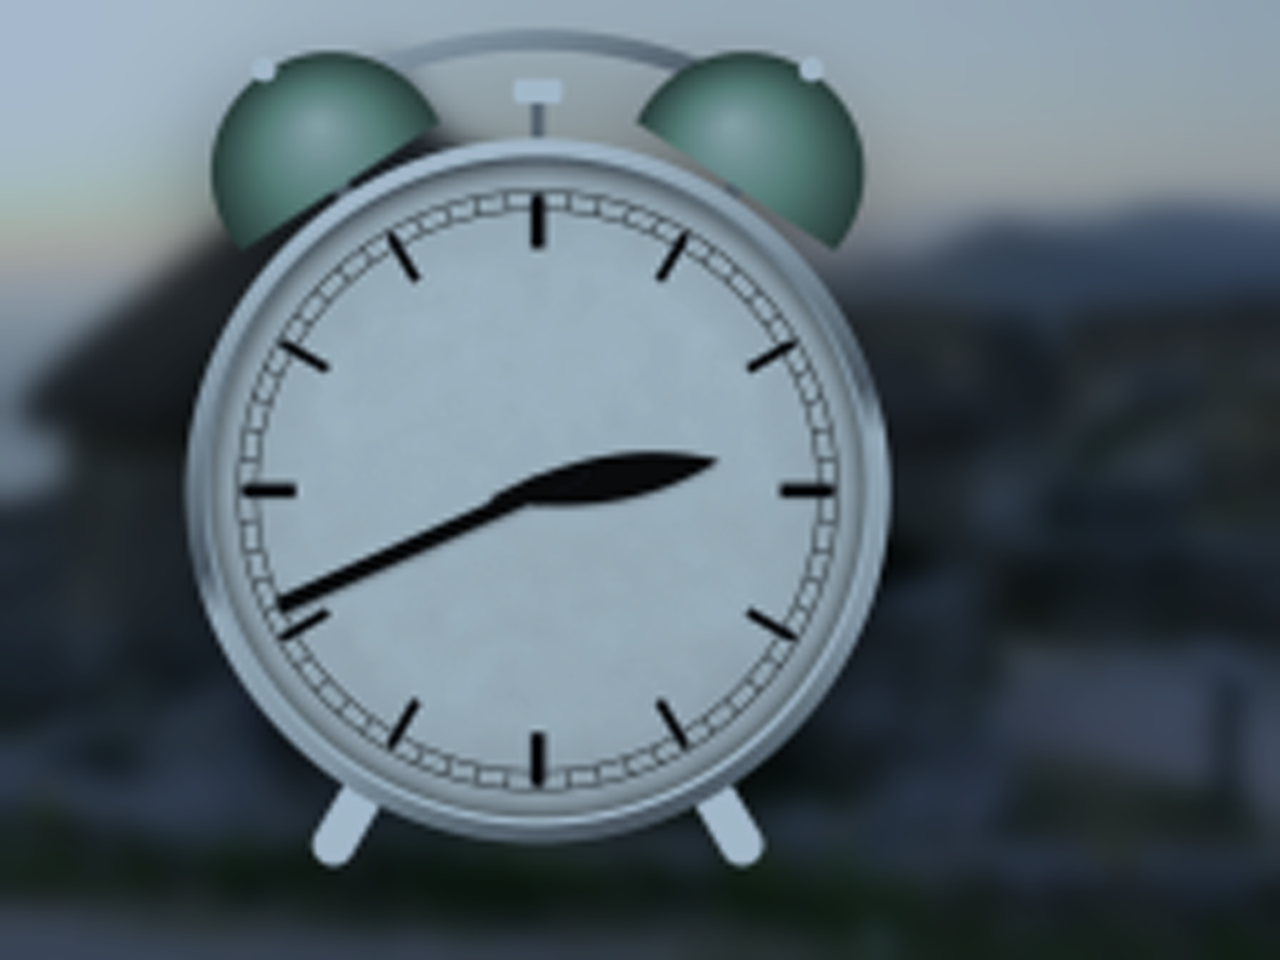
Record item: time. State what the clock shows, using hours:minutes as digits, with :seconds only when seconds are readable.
2:41
